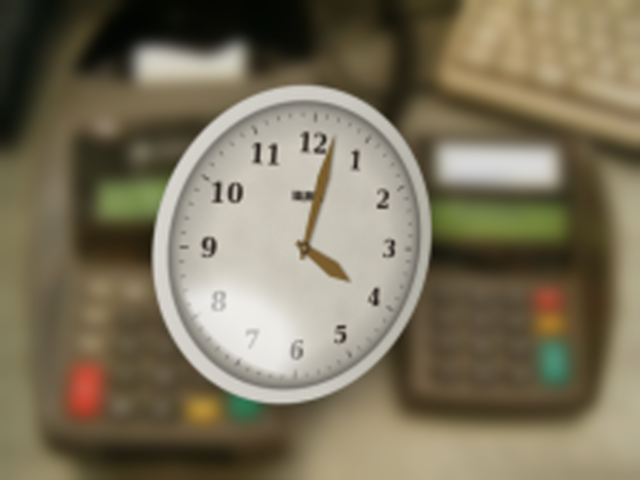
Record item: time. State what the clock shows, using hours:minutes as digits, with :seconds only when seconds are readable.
4:02
